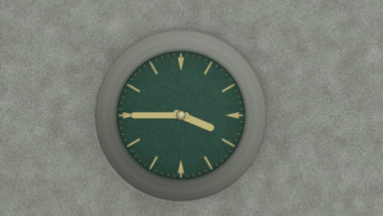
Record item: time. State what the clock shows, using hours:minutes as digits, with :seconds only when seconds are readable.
3:45
